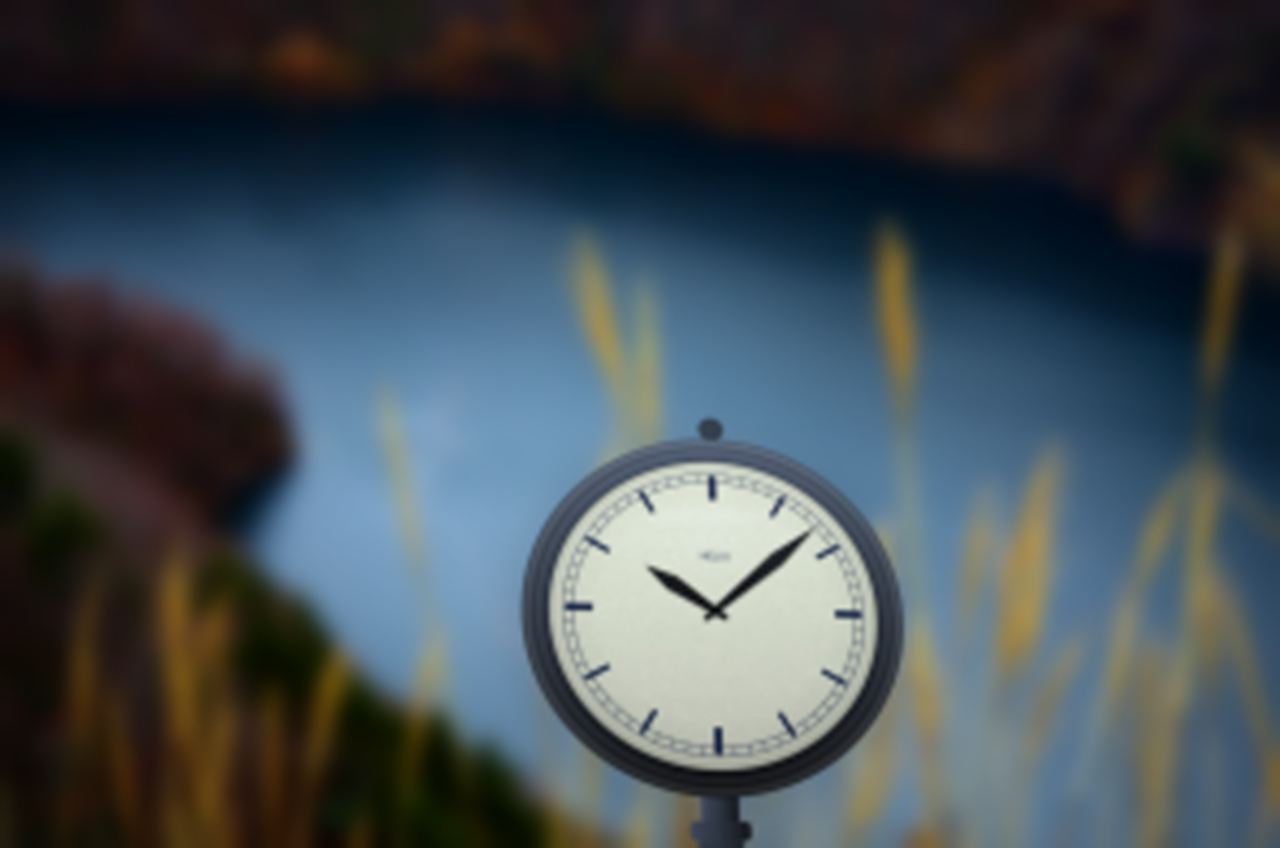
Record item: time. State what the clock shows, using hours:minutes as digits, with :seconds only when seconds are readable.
10:08
